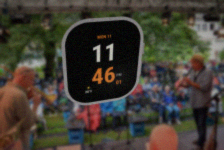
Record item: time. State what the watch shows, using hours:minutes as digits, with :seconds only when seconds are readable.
11:46
